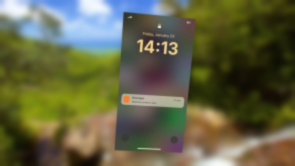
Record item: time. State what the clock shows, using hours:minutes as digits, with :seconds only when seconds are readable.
14:13
